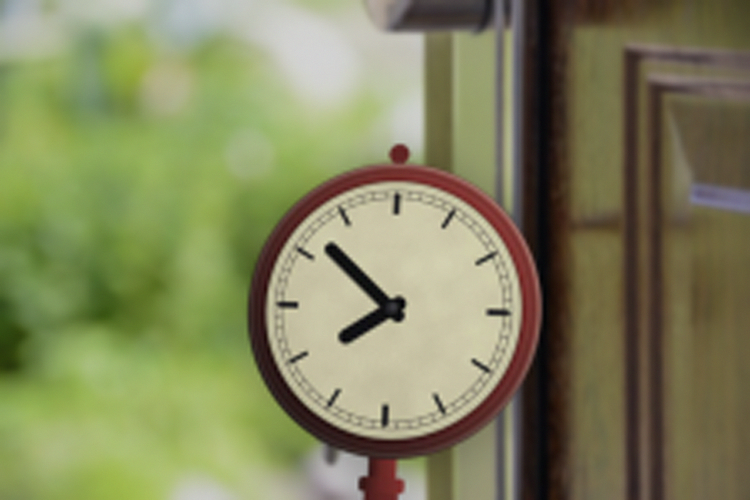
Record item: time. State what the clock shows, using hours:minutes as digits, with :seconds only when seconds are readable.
7:52
